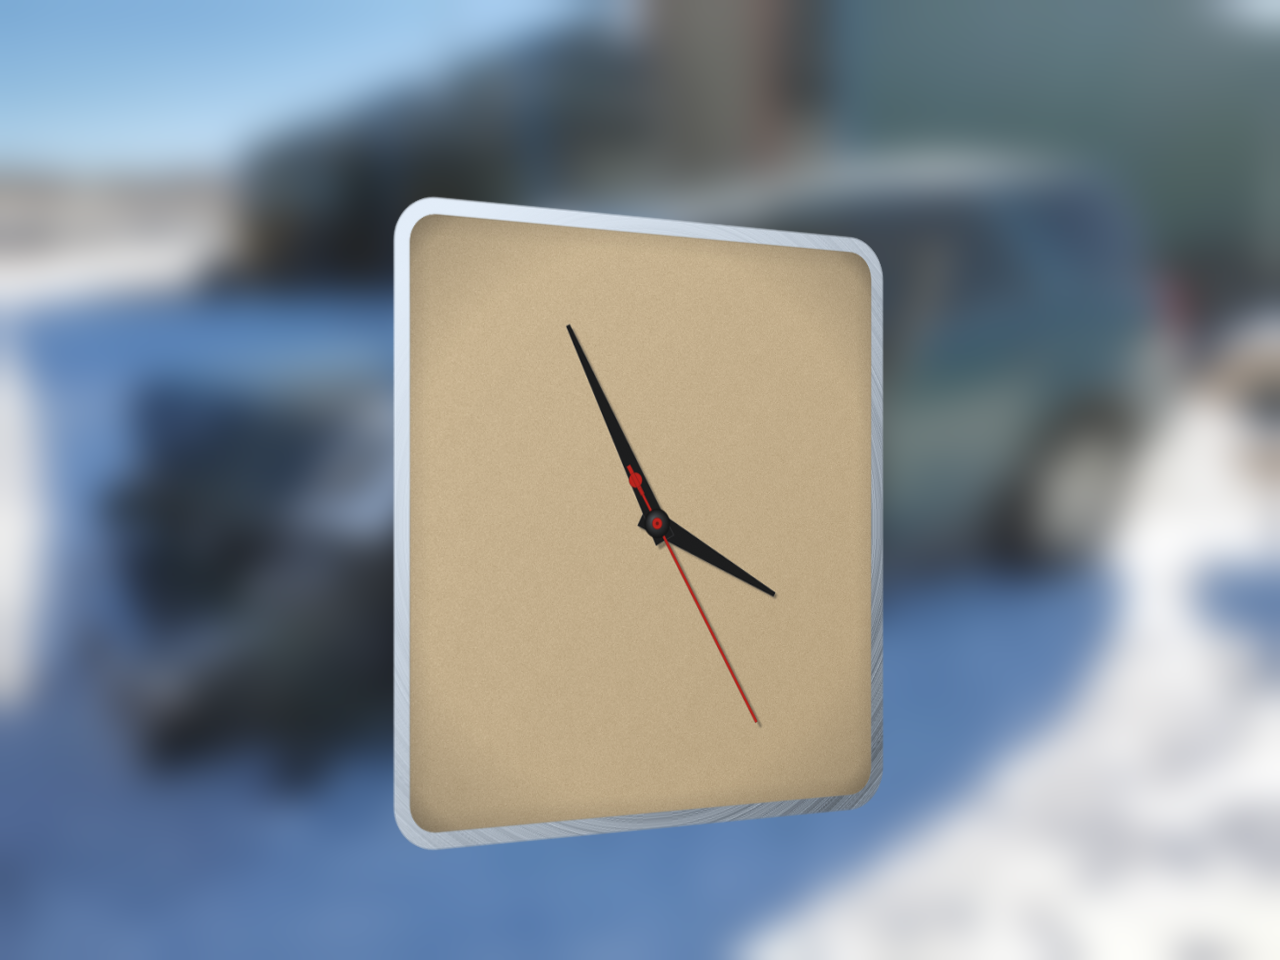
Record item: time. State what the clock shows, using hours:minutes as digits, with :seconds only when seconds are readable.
3:55:25
